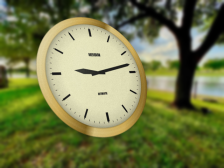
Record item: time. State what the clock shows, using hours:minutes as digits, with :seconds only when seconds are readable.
9:13
